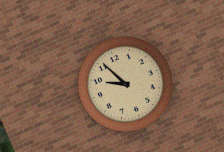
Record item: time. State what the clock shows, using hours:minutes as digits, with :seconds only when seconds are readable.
9:56
